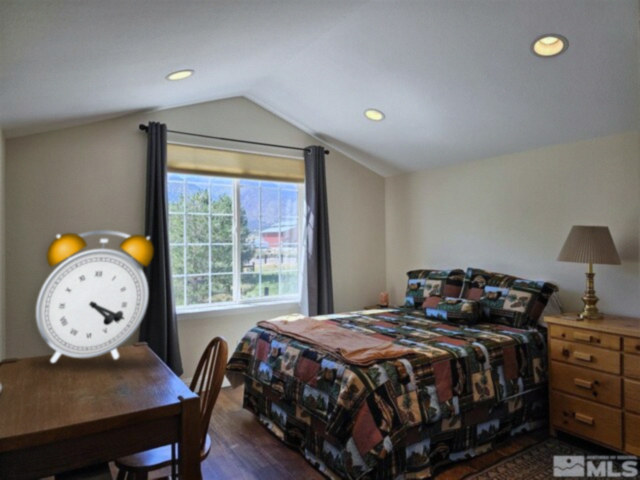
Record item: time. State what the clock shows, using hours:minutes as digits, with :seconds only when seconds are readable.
4:19
